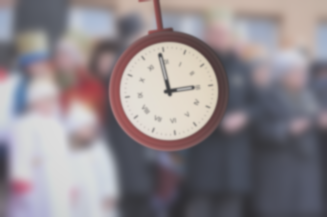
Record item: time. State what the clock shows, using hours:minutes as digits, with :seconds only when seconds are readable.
2:59
